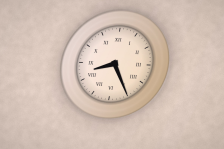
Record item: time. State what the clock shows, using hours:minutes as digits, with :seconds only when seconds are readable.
8:25
